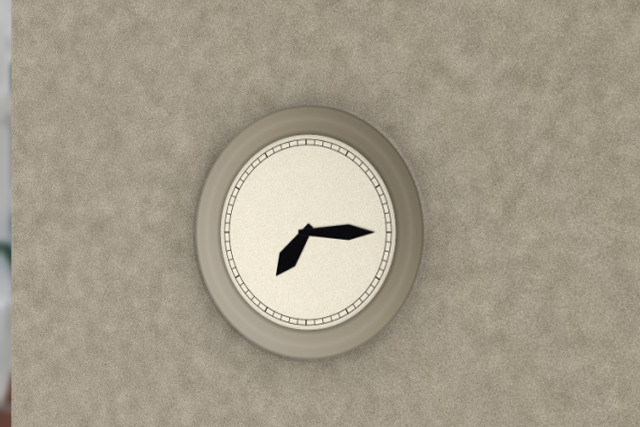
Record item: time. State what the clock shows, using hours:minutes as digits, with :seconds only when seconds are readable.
7:15
